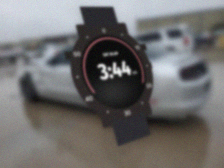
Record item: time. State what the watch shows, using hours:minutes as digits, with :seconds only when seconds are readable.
3:44
